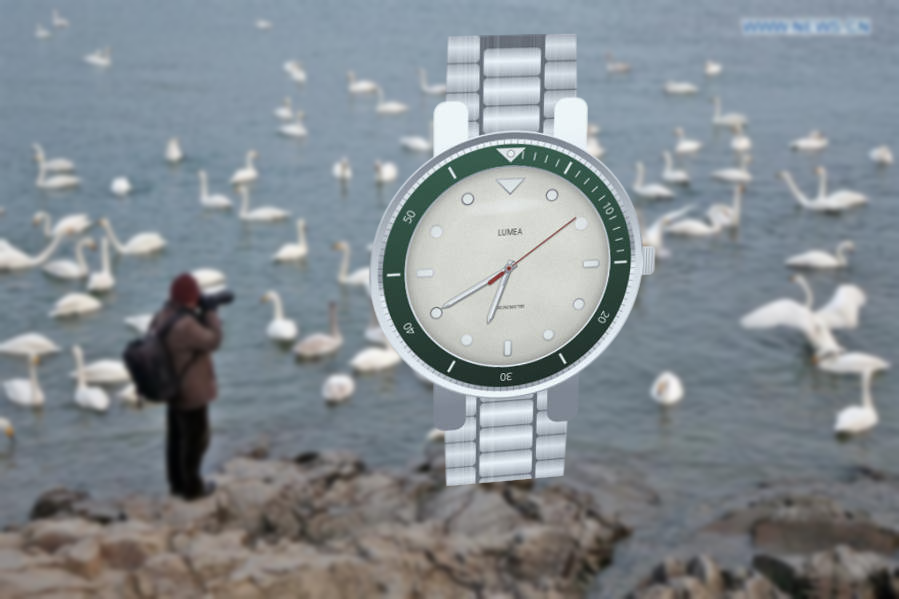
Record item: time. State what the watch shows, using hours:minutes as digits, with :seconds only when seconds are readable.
6:40:09
